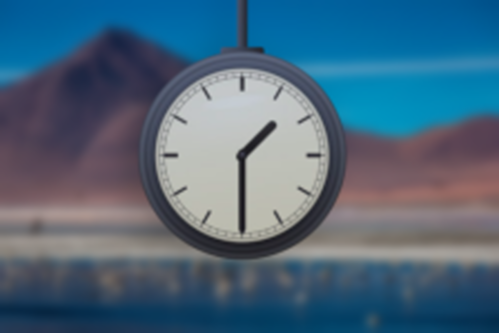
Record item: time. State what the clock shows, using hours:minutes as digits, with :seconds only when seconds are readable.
1:30
